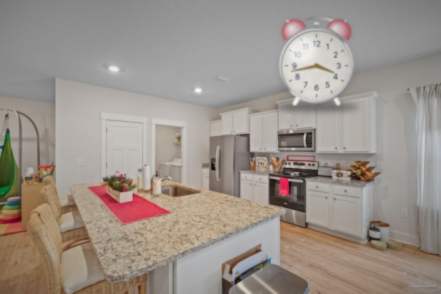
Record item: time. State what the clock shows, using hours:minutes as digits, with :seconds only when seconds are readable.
3:43
